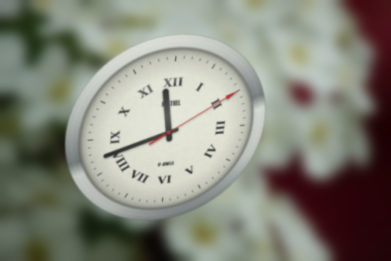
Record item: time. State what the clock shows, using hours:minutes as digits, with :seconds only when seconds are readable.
11:42:10
